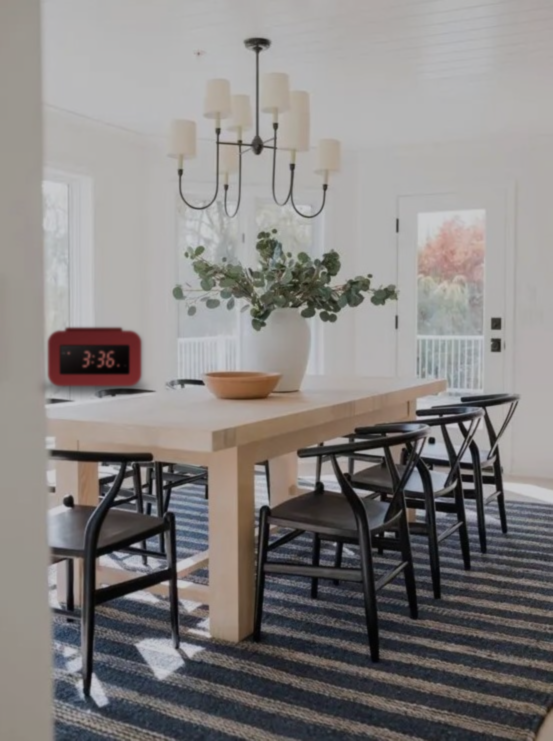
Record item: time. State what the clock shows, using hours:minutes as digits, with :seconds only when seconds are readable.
3:36
